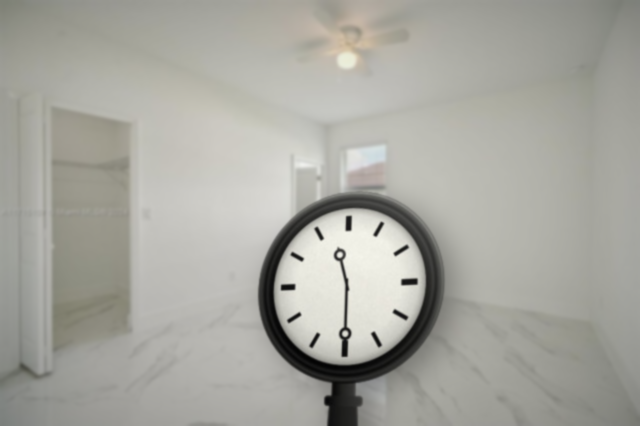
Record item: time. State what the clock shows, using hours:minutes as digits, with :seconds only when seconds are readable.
11:30
